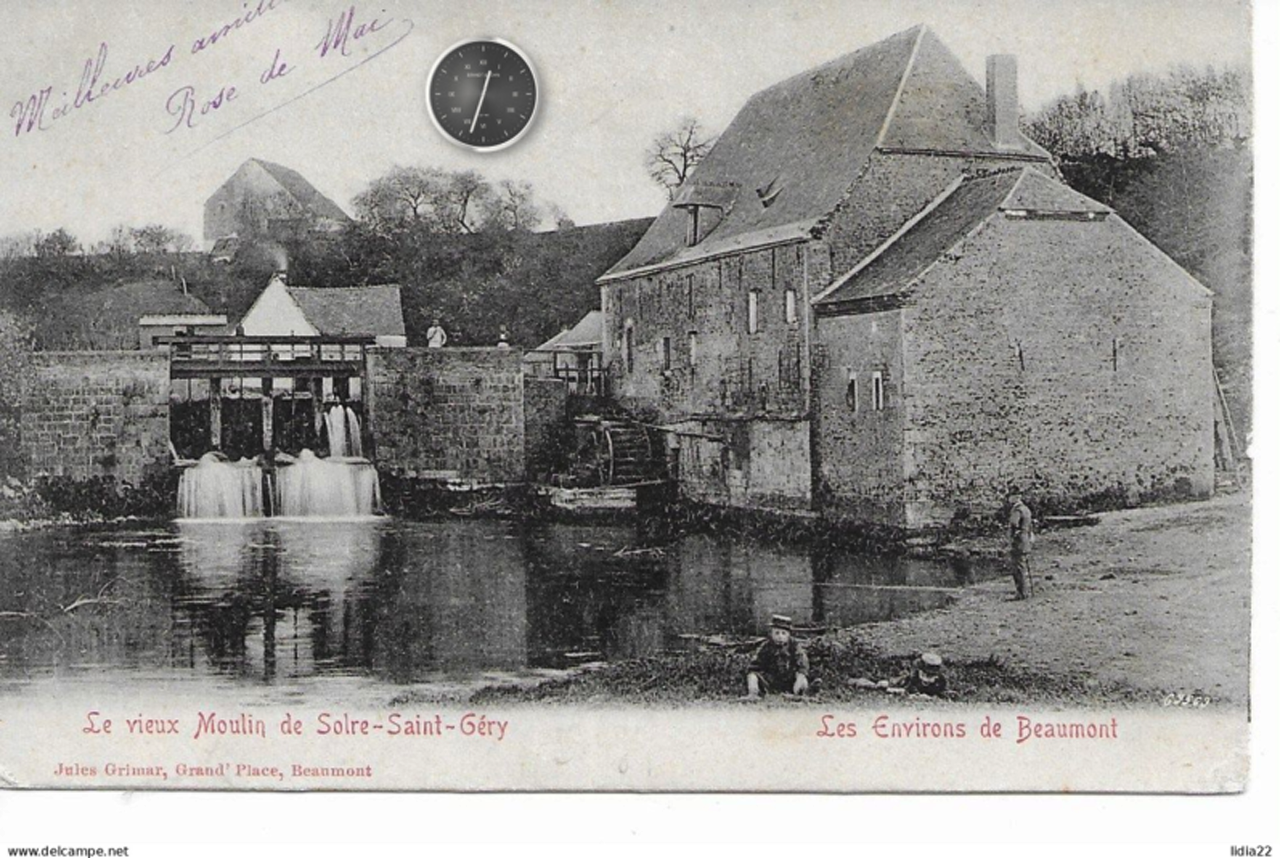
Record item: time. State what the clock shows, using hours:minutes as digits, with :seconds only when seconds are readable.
12:33
